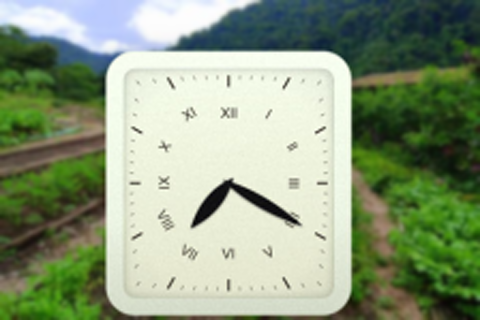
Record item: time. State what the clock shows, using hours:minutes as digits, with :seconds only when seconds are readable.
7:20
